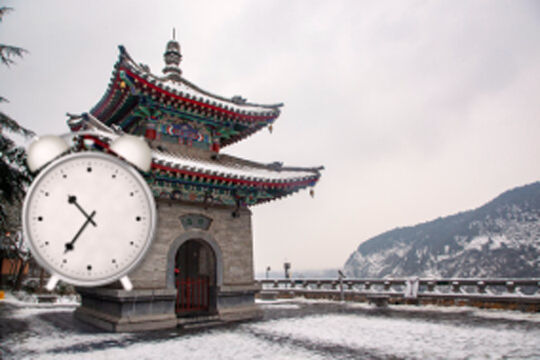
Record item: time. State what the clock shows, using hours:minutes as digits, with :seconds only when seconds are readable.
10:36
